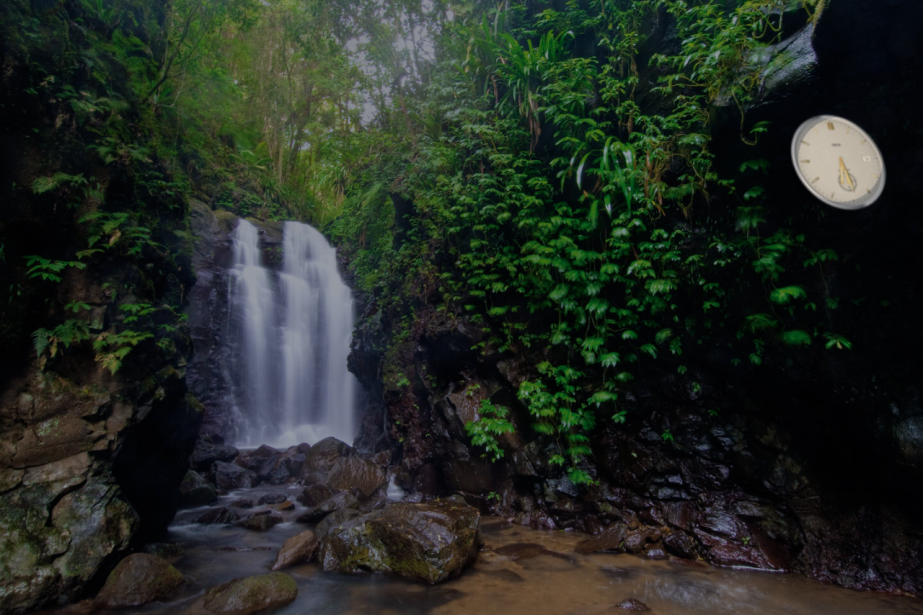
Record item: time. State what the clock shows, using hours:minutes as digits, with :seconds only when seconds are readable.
6:29
